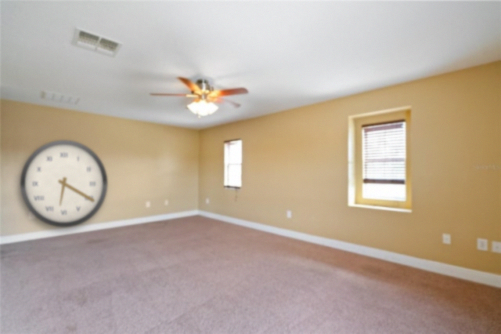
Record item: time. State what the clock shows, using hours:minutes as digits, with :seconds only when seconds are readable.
6:20
